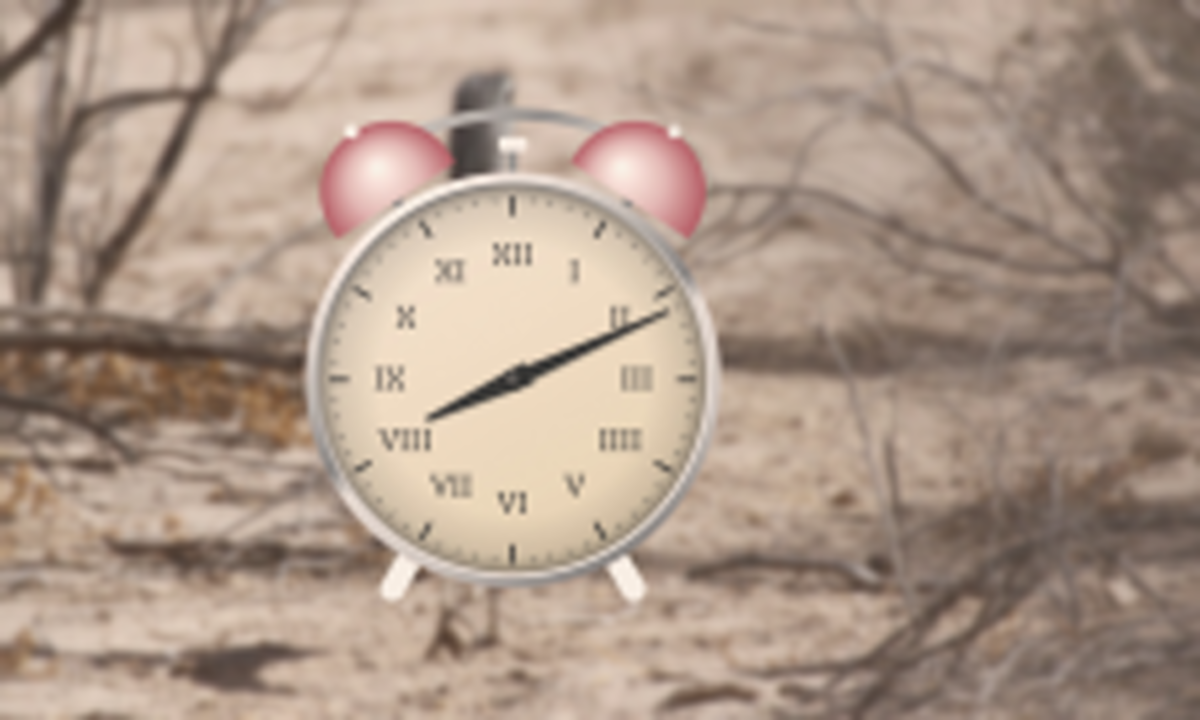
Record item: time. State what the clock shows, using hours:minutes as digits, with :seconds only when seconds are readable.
8:11
